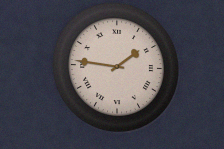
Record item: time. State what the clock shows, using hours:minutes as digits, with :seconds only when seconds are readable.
1:46
